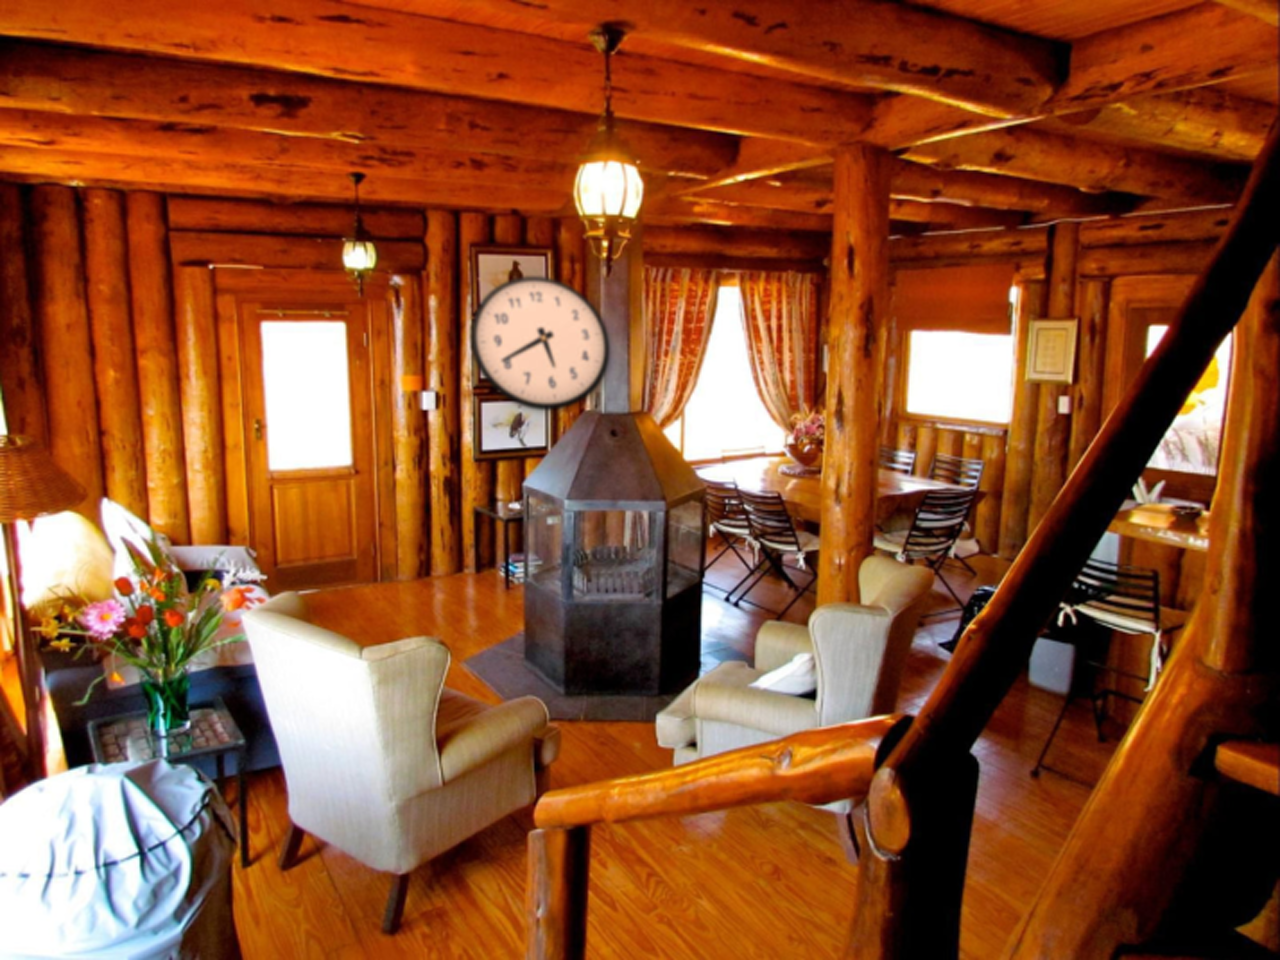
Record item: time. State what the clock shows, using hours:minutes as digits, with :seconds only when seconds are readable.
5:41
